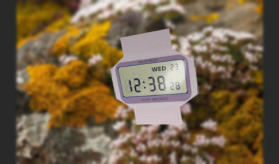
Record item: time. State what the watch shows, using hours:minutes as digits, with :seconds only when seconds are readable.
12:38:28
